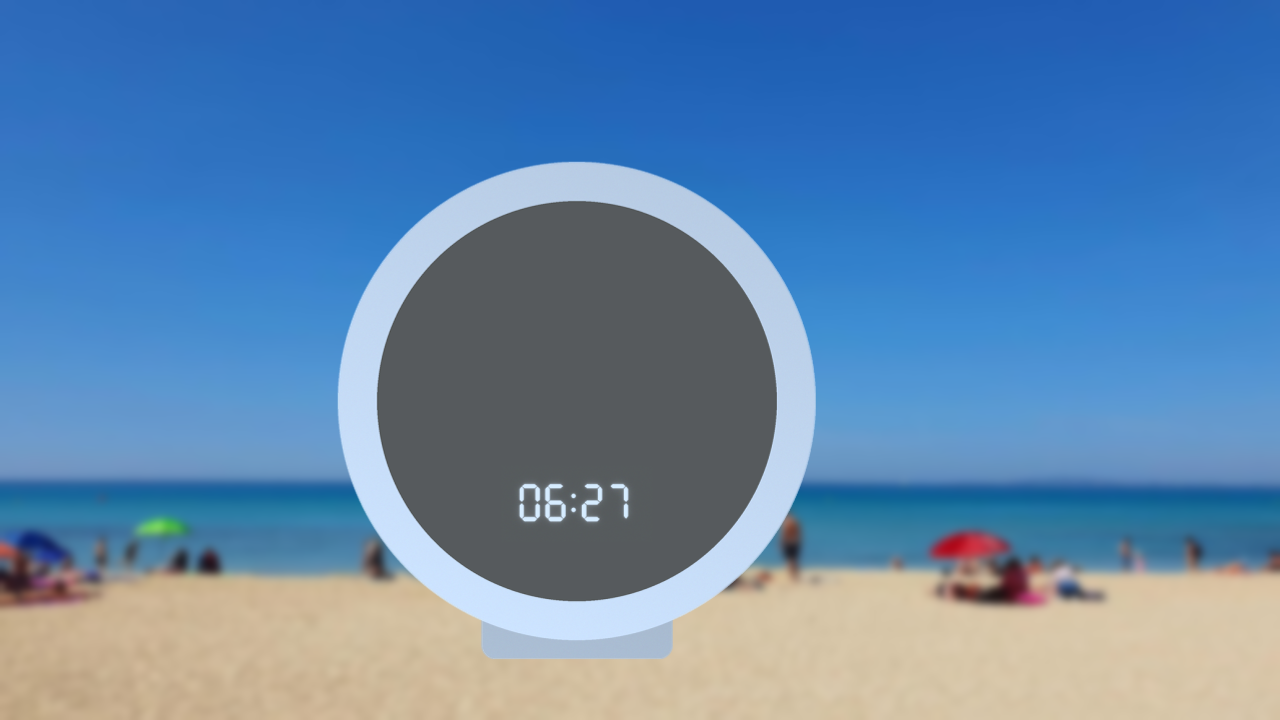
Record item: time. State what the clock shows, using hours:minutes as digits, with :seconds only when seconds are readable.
6:27
